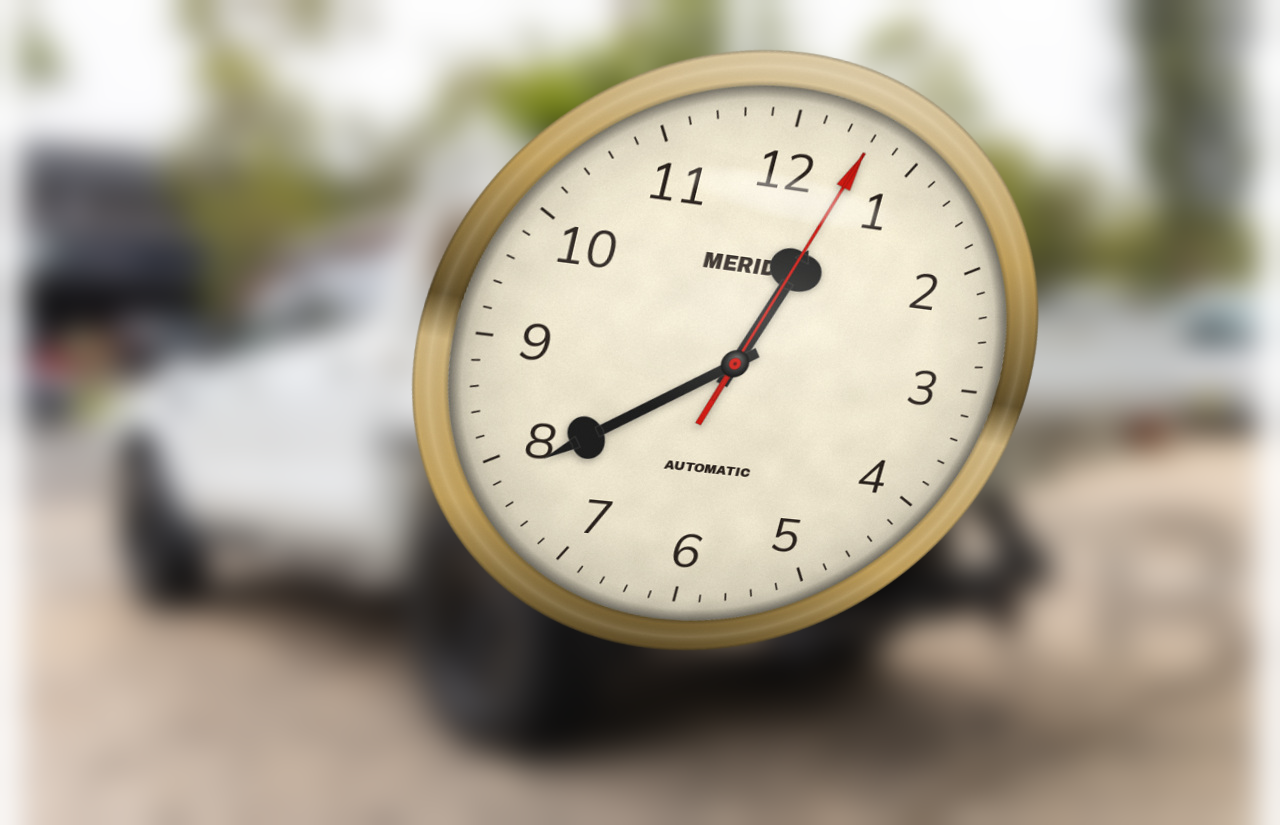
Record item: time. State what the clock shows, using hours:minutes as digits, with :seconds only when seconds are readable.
12:39:03
